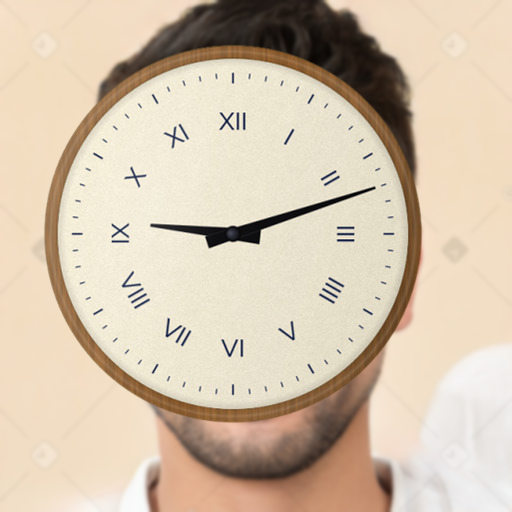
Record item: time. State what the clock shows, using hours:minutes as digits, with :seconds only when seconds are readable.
9:12
